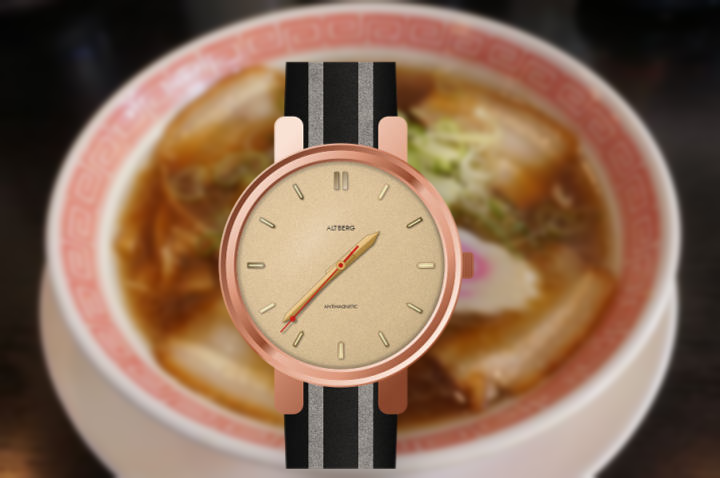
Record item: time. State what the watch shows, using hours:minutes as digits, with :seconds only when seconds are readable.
1:37:37
